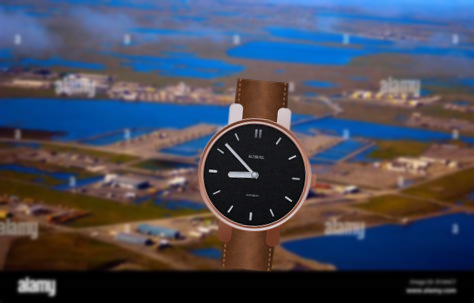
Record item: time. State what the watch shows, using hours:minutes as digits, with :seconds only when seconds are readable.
8:52
